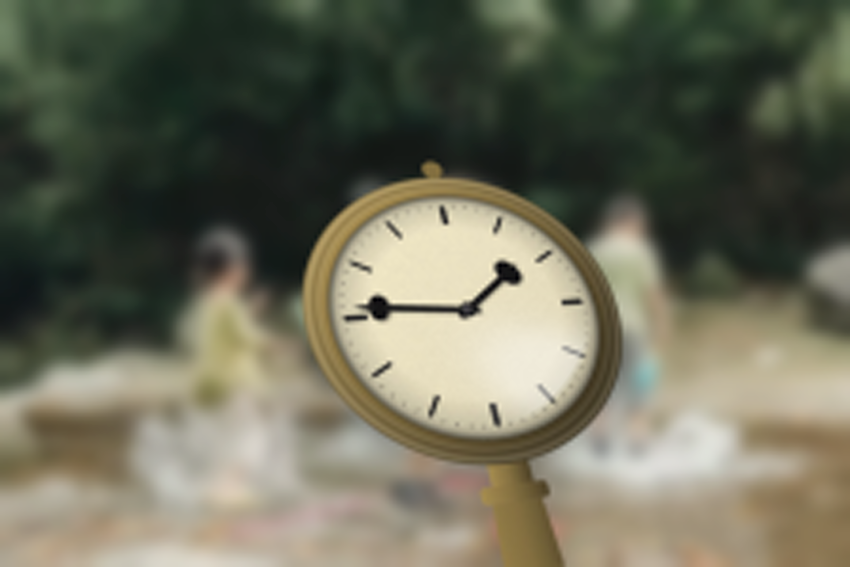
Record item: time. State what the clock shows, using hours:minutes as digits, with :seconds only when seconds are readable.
1:46
